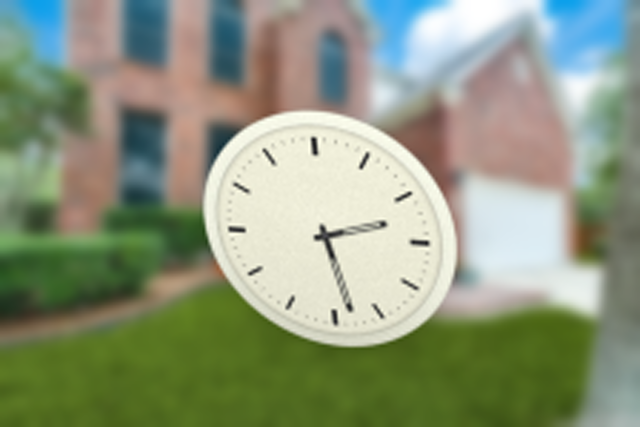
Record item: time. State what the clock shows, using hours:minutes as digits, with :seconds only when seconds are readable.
2:28
